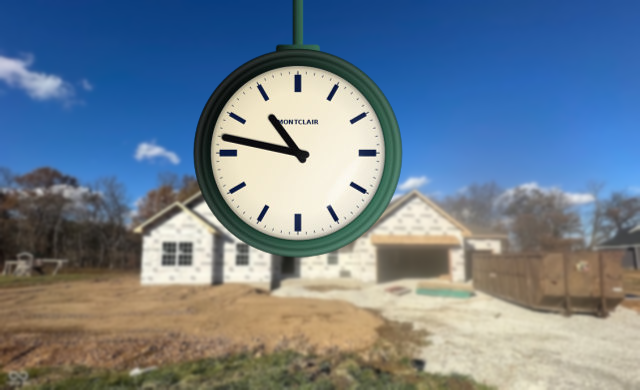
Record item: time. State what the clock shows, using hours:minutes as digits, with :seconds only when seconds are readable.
10:47
